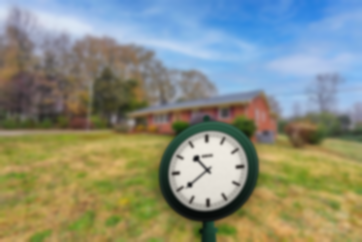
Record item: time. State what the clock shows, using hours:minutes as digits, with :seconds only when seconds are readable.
10:39
